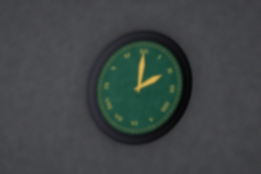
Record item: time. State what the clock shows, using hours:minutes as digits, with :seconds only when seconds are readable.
2:00
